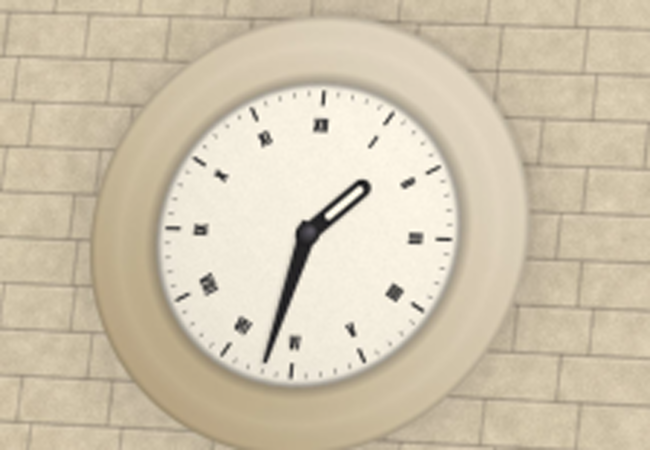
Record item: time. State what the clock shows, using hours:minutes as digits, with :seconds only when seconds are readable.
1:32
